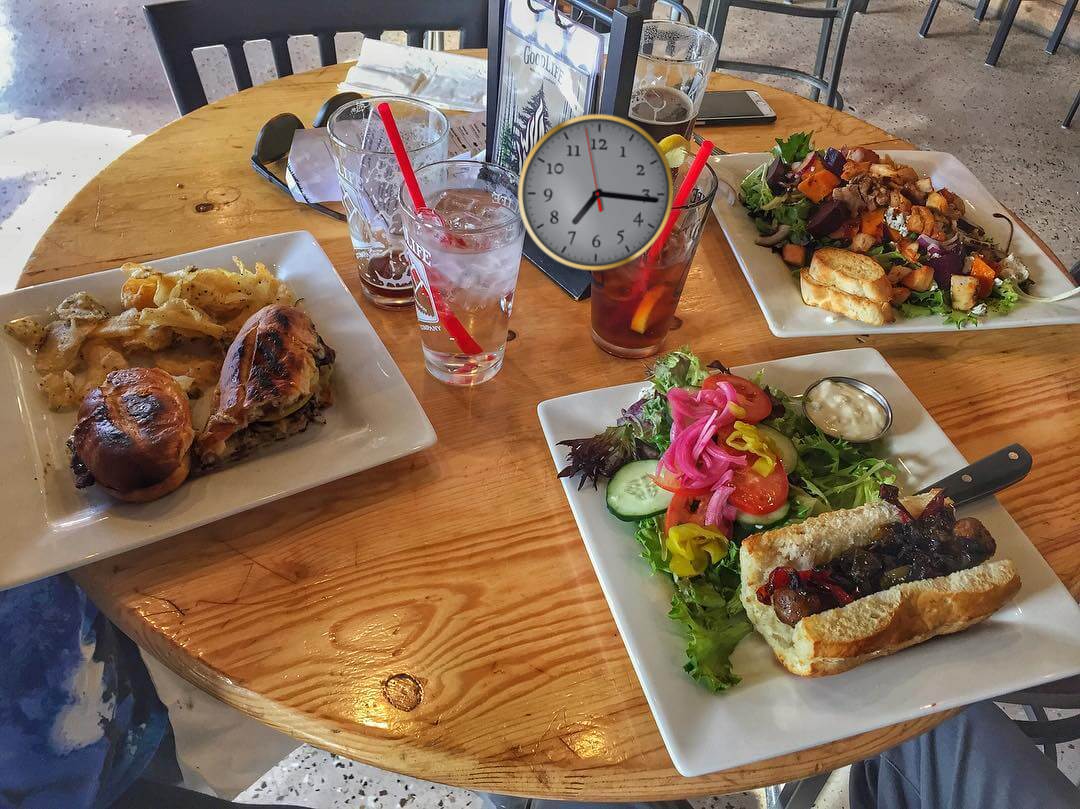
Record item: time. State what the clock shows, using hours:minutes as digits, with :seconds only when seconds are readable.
7:15:58
